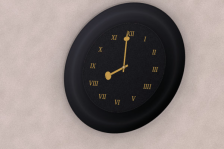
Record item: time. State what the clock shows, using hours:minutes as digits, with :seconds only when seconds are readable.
7:59
